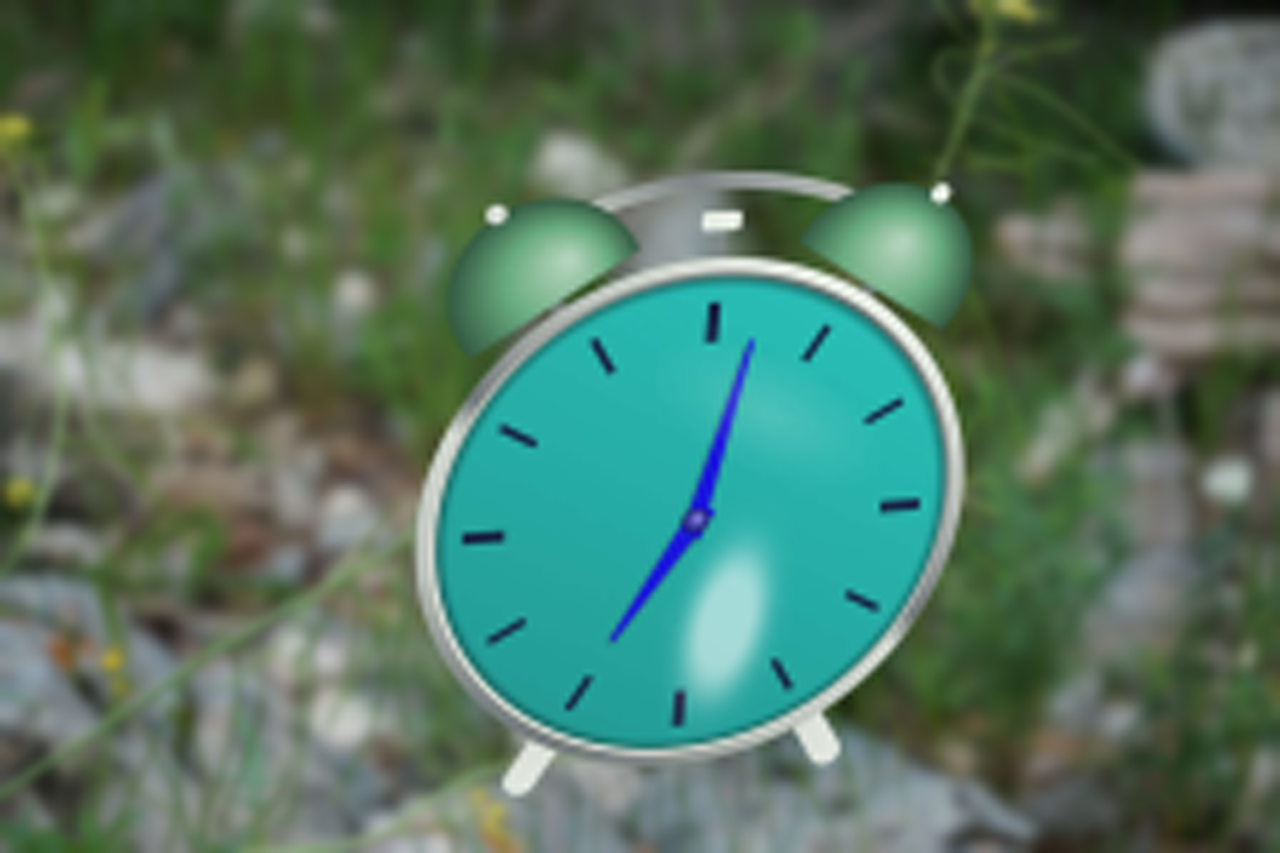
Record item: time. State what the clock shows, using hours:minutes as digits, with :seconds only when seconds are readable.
7:02
